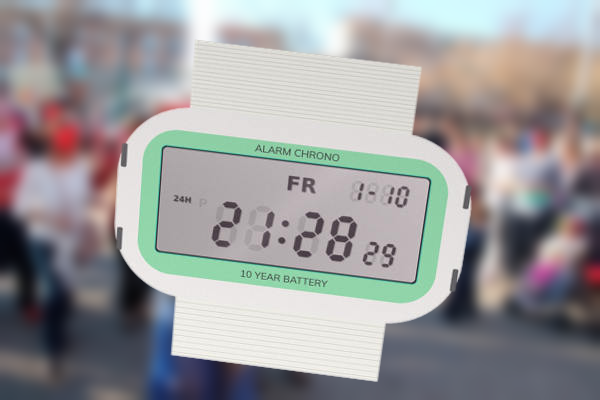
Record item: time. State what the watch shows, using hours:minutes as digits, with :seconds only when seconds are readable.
21:28:29
